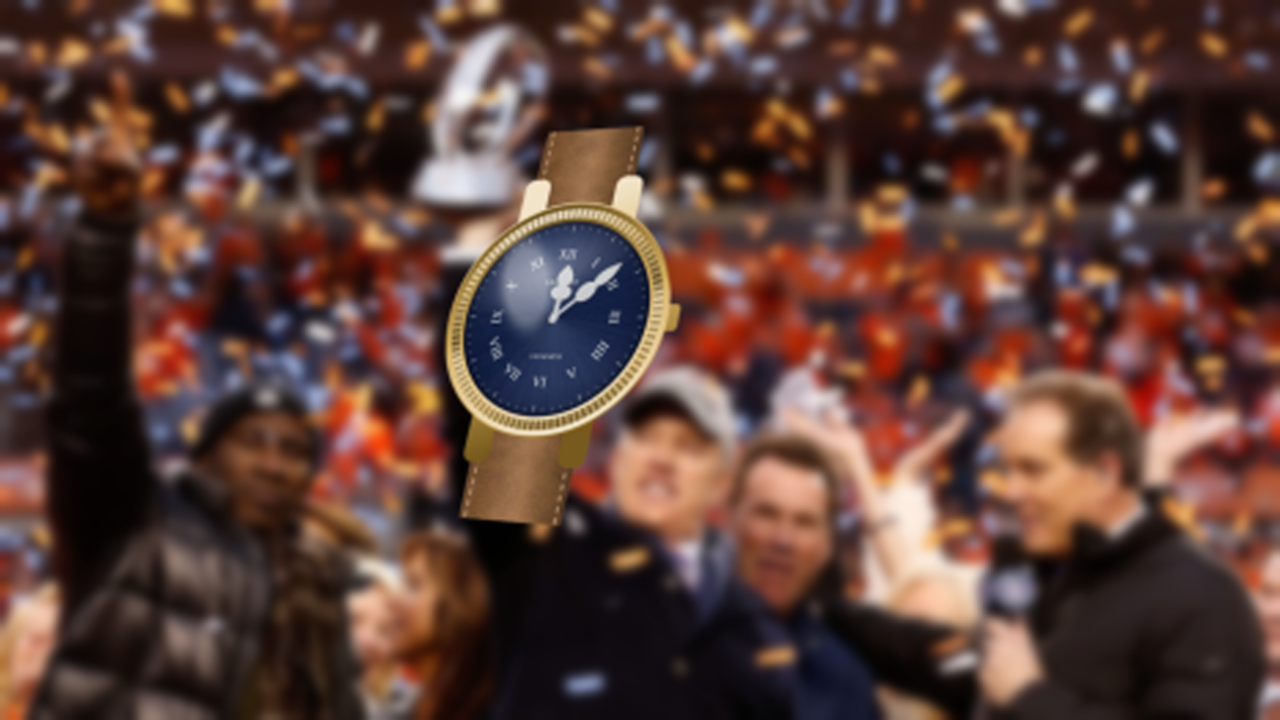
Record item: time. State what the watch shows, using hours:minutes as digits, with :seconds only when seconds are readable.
12:08
